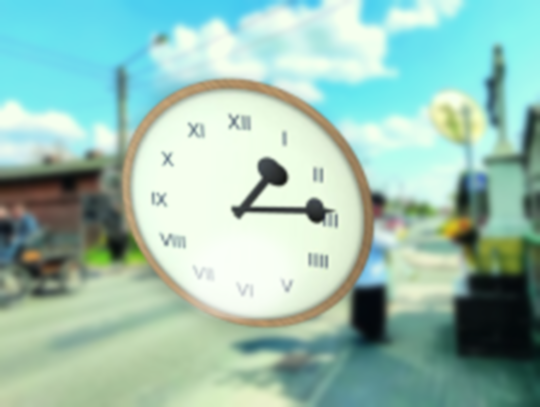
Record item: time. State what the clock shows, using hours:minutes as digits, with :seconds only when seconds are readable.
1:14
